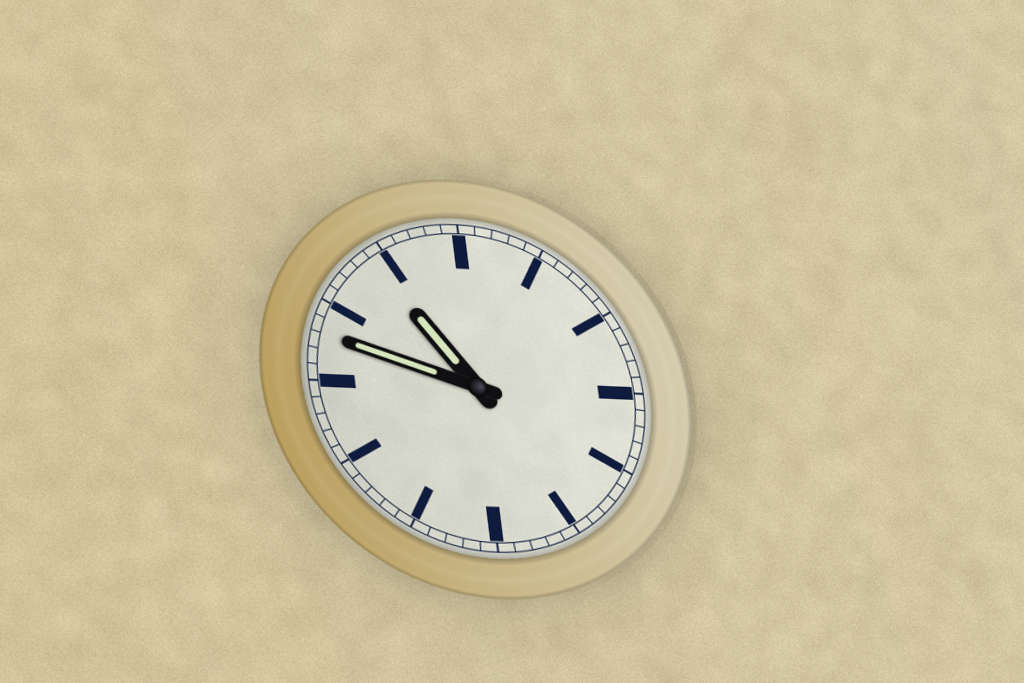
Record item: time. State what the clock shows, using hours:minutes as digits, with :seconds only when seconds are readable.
10:48
